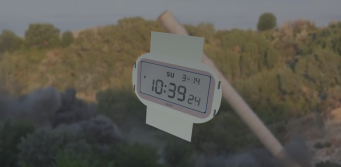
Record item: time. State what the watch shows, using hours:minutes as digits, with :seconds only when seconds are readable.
10:39:24
